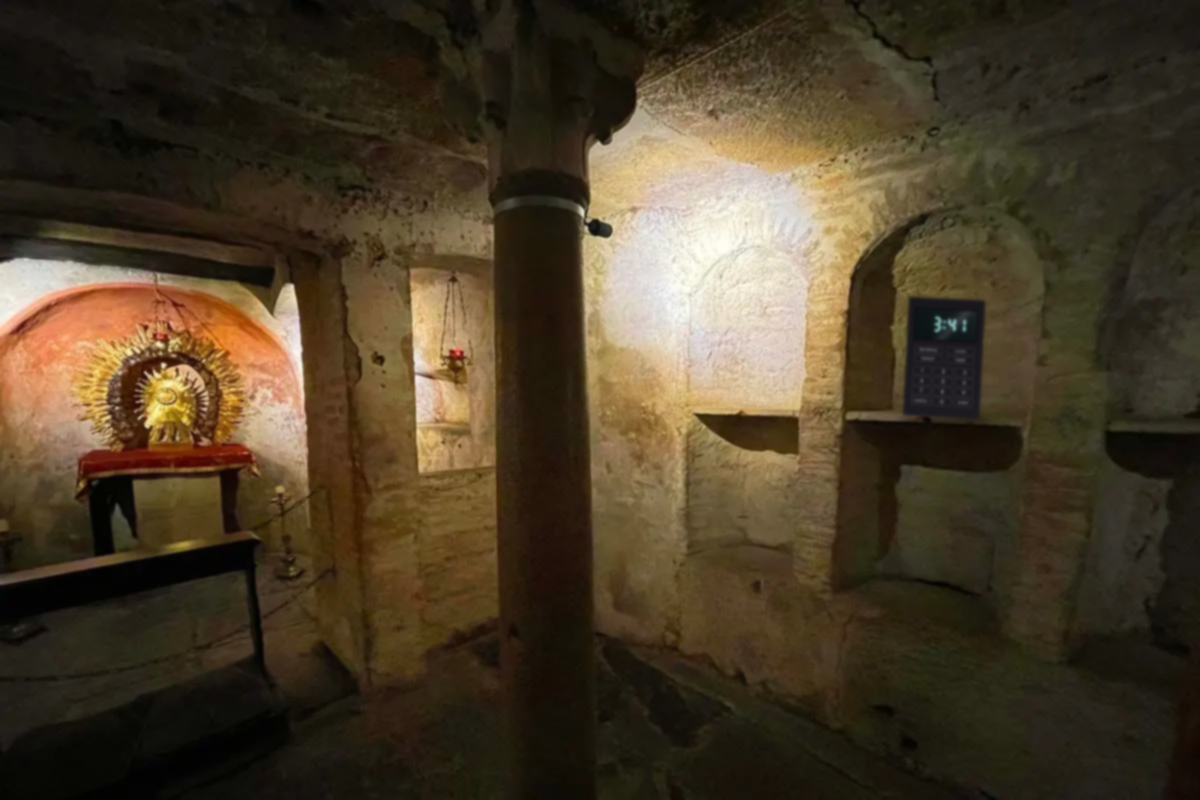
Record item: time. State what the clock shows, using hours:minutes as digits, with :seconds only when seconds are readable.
3:41
